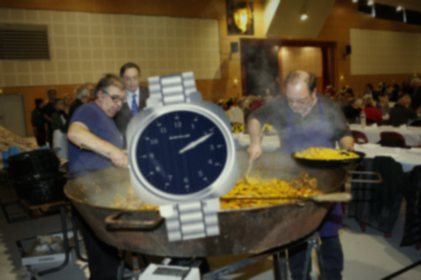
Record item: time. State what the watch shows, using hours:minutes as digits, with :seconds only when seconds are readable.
2:11
